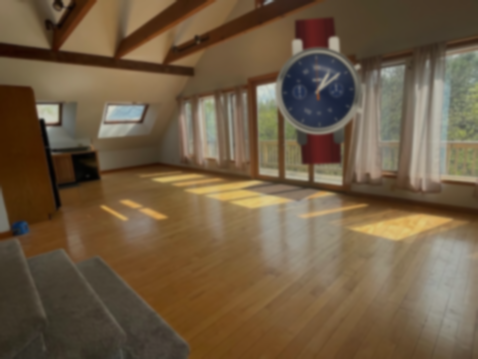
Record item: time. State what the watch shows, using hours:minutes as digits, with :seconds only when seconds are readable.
1:09
